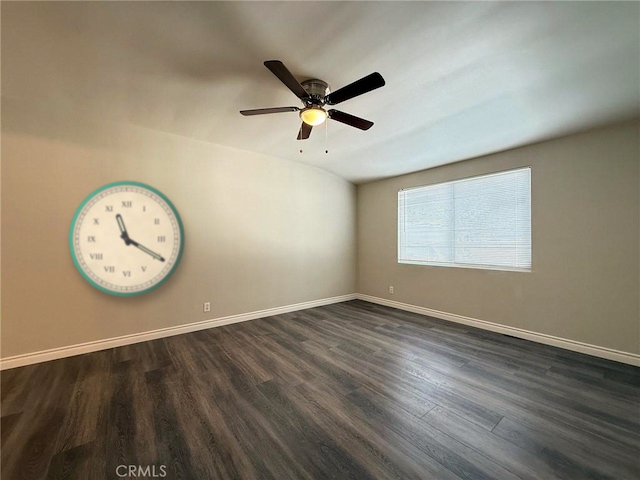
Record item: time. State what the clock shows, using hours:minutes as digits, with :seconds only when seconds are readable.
11:20
